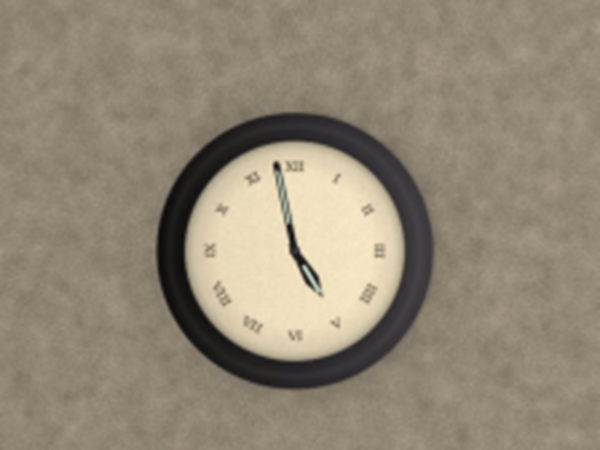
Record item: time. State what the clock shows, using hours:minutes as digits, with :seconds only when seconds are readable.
4:58
